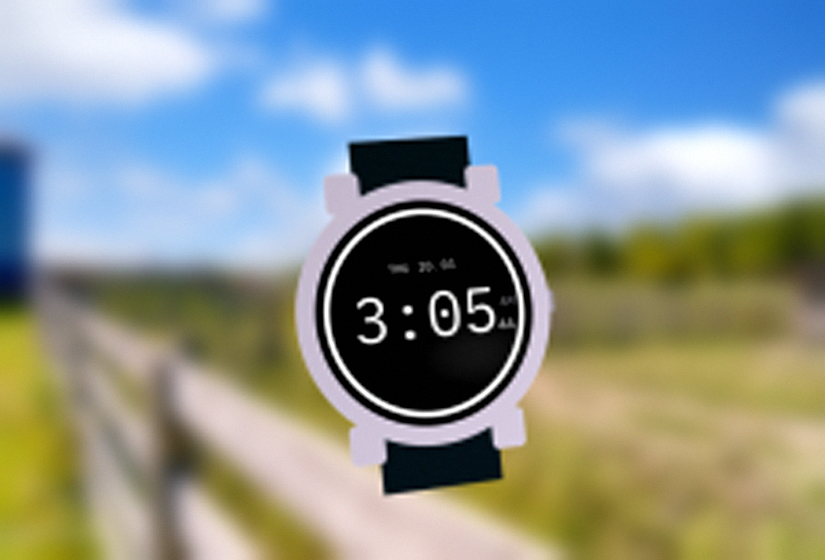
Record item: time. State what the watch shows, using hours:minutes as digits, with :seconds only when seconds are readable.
3:05
